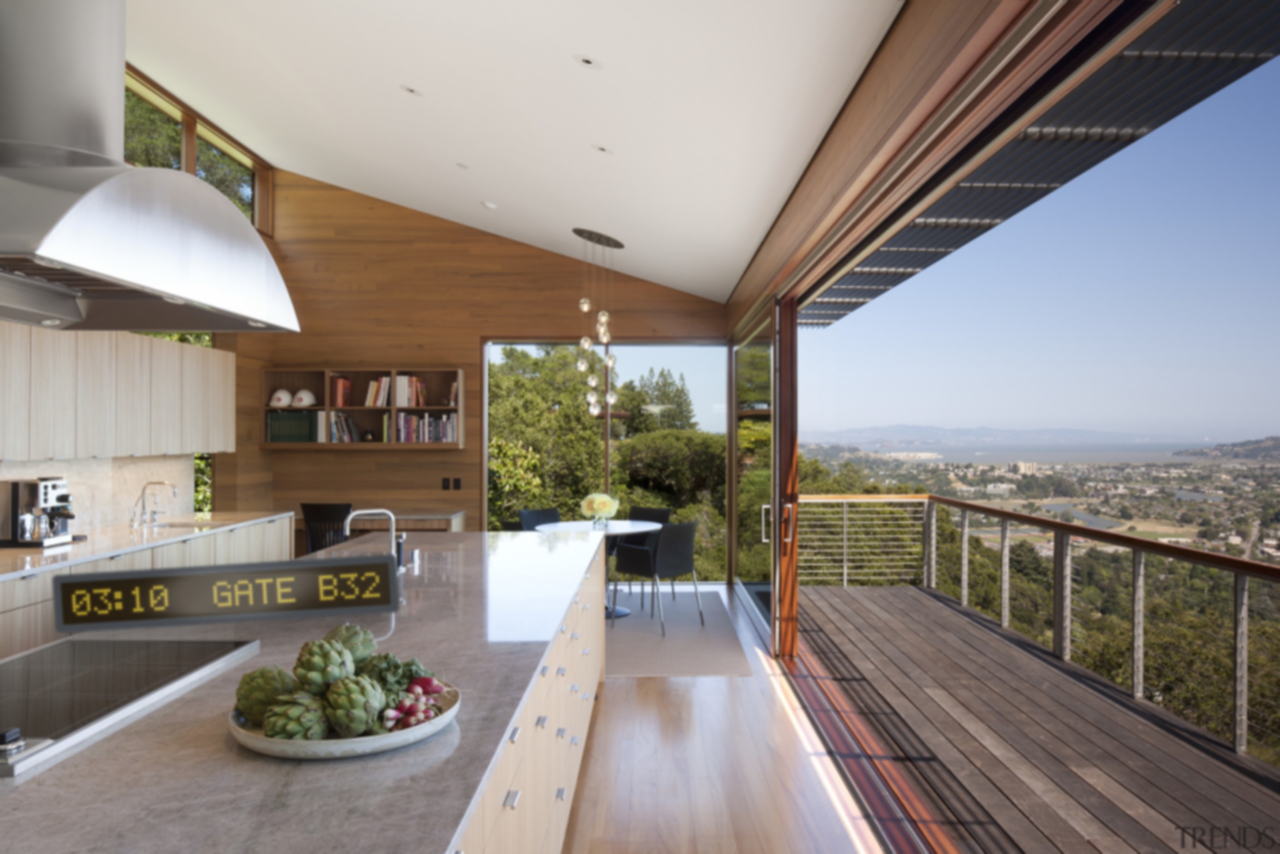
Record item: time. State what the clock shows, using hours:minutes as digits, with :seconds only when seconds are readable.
3:10
